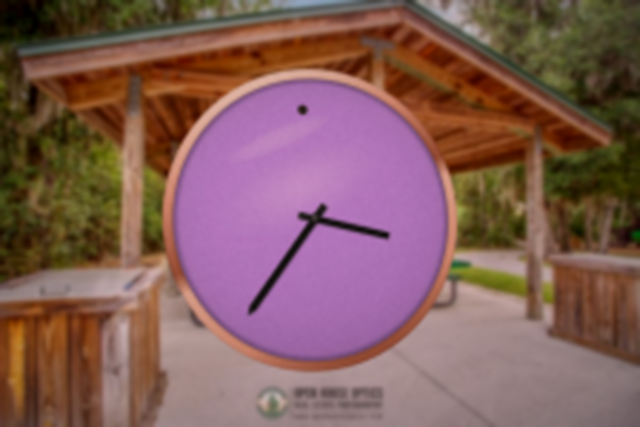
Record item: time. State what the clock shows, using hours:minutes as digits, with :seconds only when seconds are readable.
3:37
